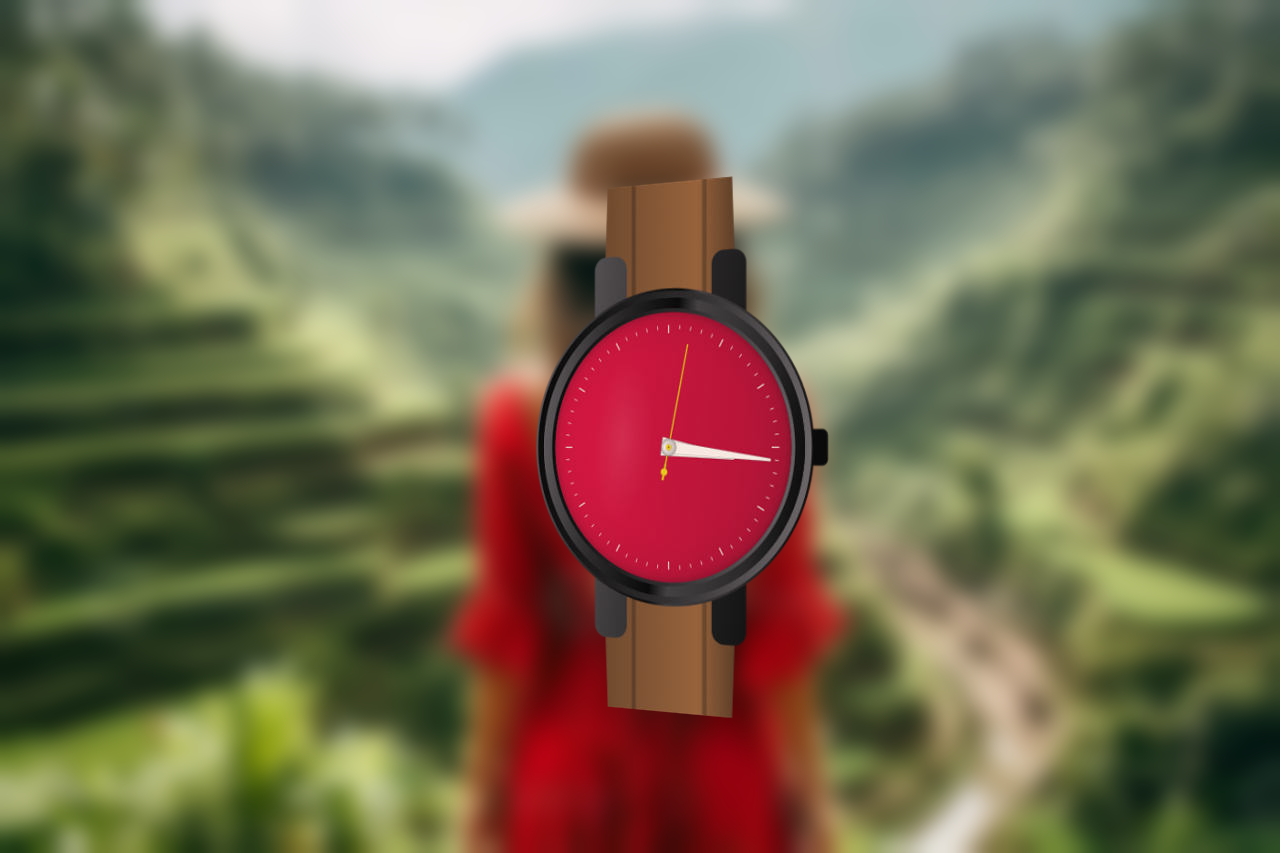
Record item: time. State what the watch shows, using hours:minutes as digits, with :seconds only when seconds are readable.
3:16:02
